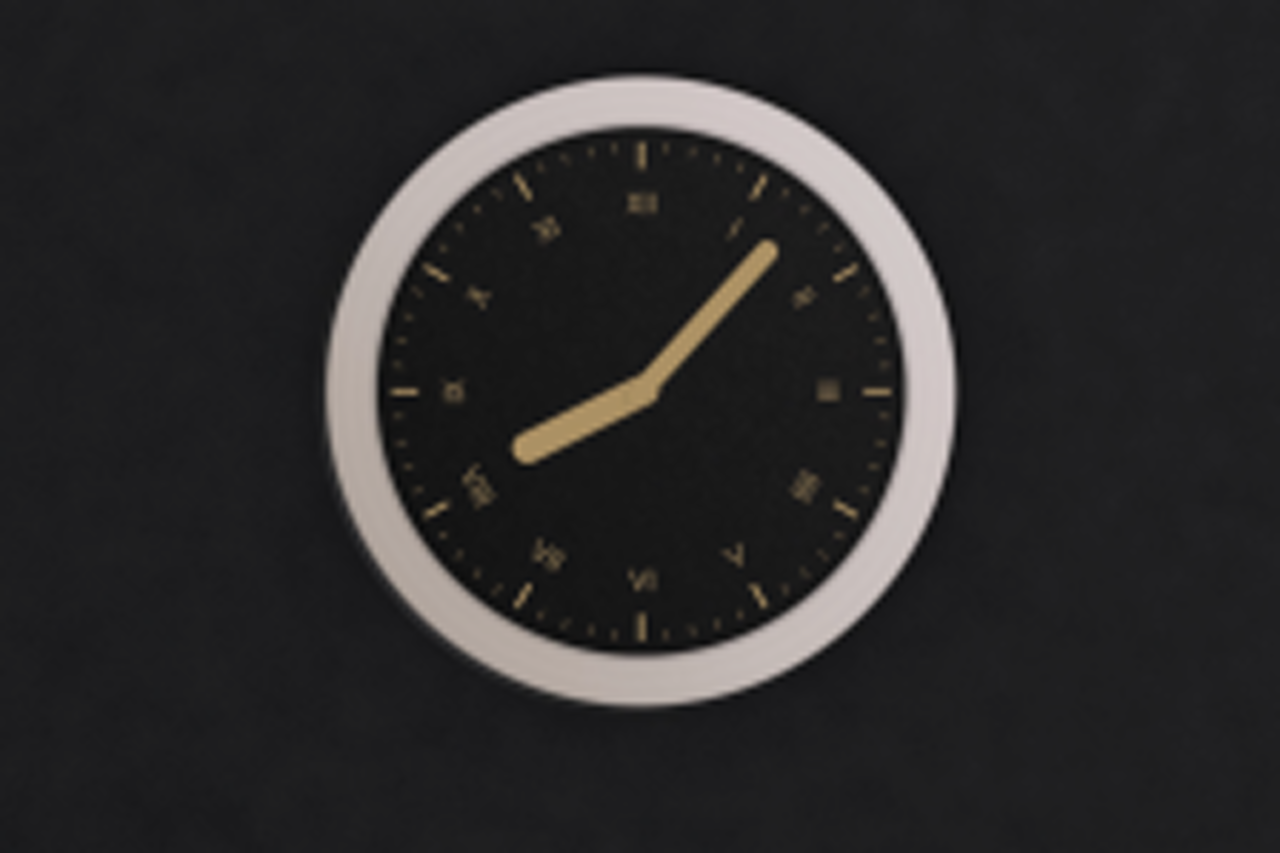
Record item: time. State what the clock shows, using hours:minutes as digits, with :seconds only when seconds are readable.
8:07
